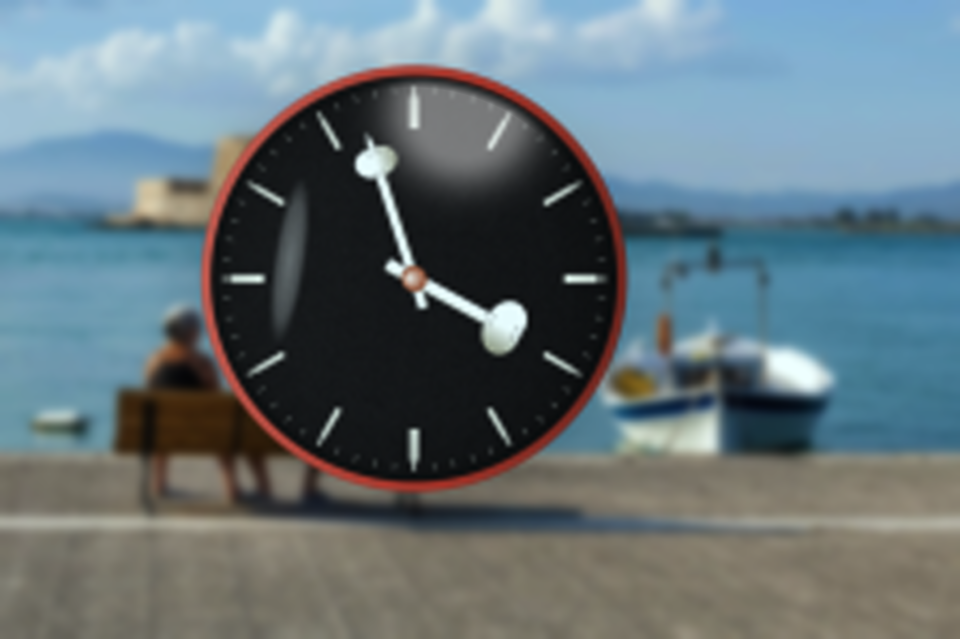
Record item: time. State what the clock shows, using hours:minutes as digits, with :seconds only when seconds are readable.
3:57
